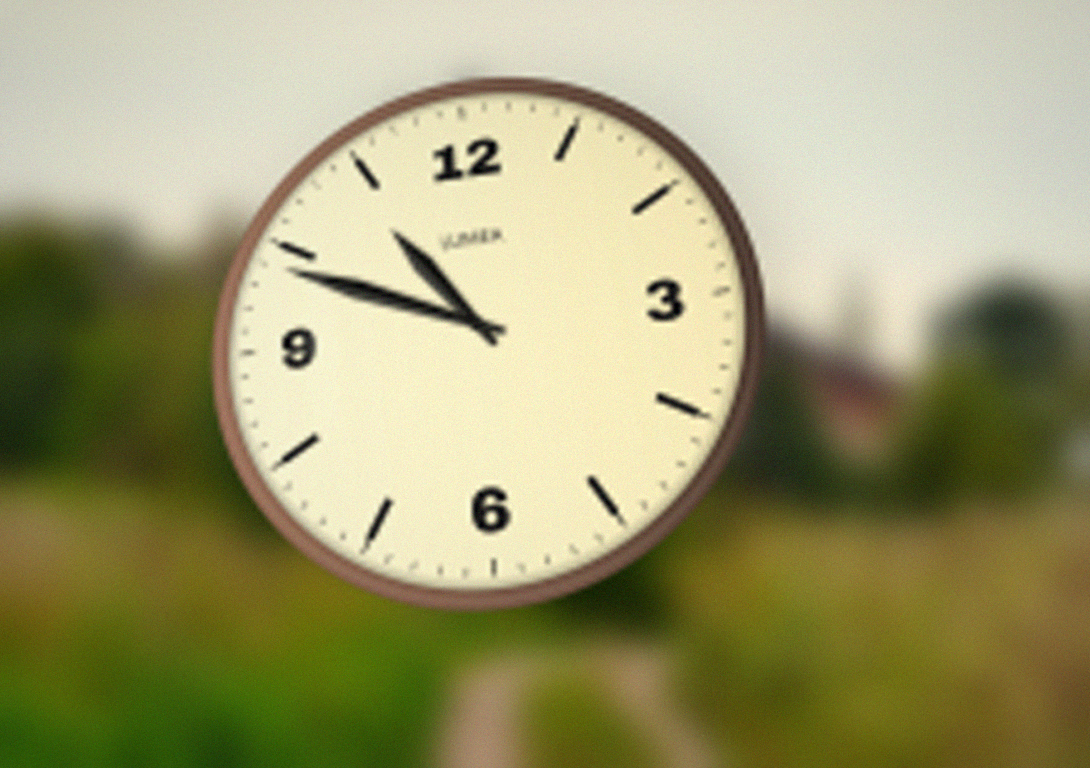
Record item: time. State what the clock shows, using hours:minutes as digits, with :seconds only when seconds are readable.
10:49
